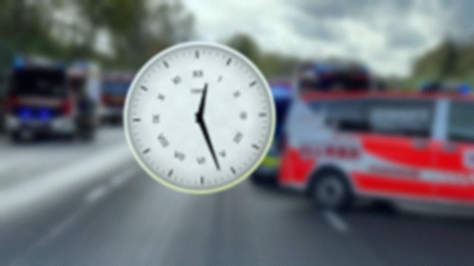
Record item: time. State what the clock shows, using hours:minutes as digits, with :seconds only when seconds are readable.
12:27
